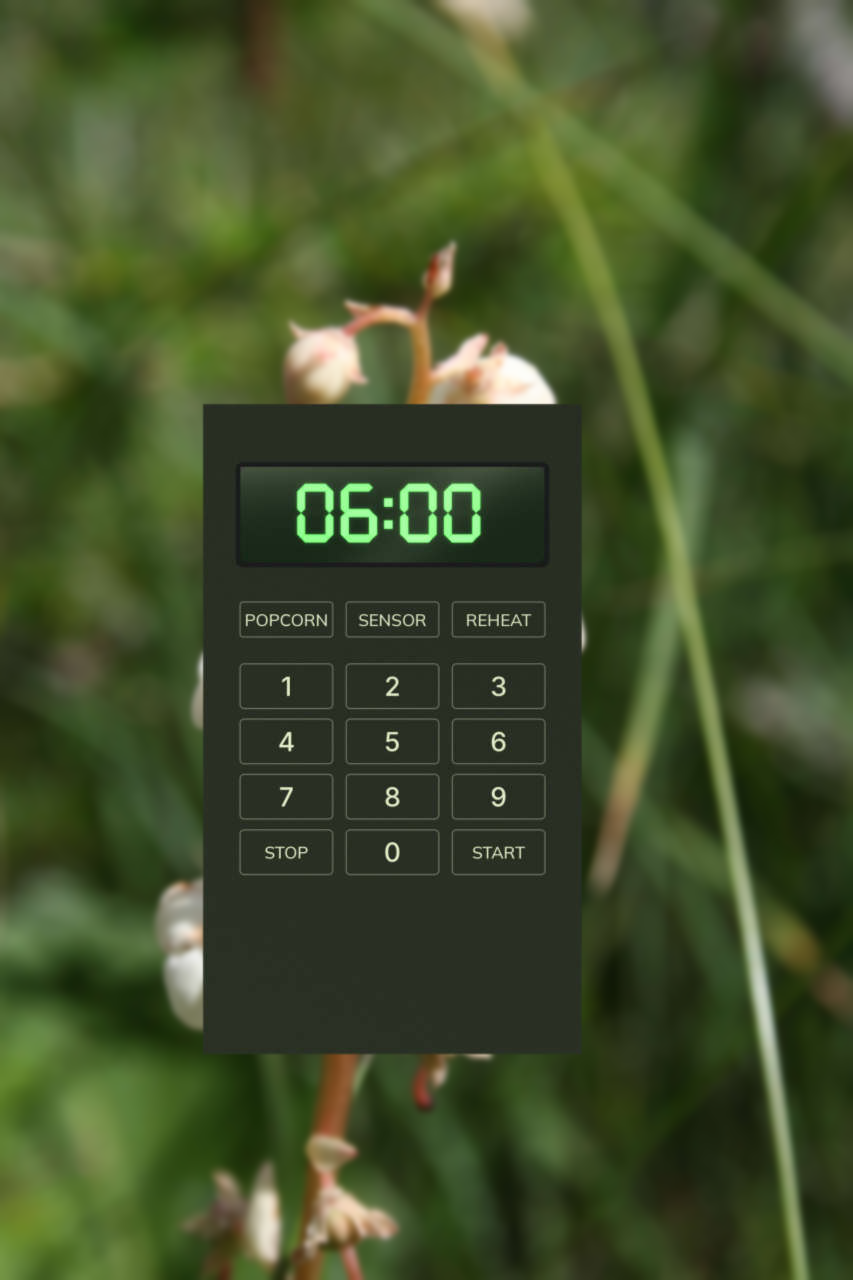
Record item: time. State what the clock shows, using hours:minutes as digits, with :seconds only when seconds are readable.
6:00
